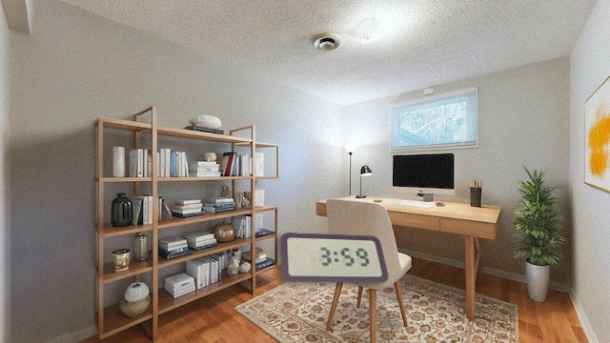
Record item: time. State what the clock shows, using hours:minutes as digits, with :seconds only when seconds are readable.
3:59
